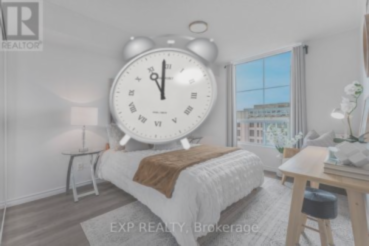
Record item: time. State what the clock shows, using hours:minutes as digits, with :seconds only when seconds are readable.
10:59
